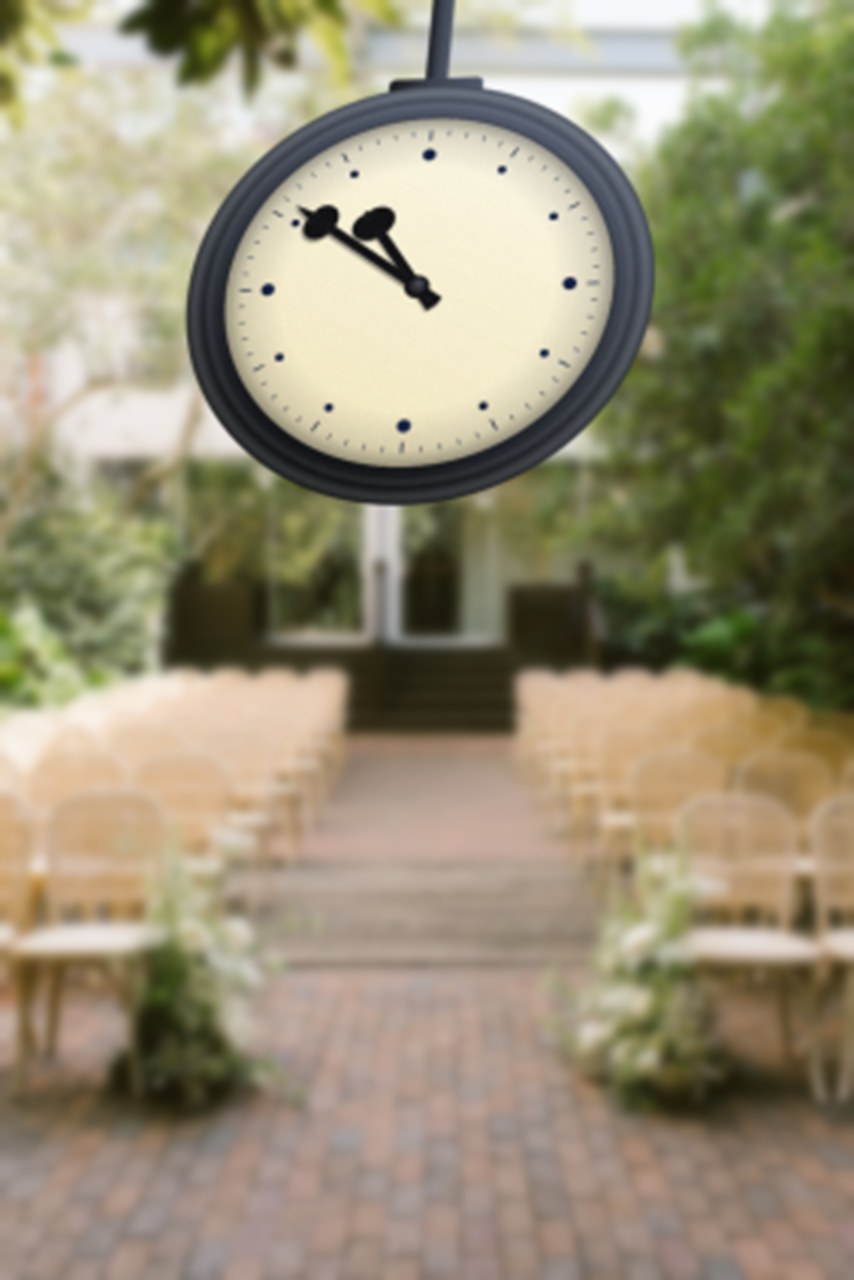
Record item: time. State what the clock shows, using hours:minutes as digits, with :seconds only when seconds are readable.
10:51
